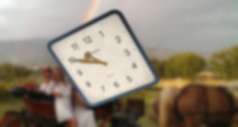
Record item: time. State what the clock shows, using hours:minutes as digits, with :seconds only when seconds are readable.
10:50
